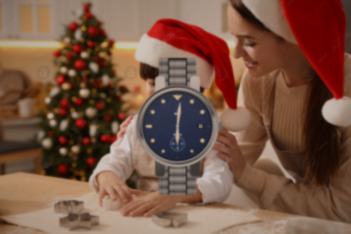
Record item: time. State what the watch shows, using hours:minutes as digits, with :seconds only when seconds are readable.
6:01
